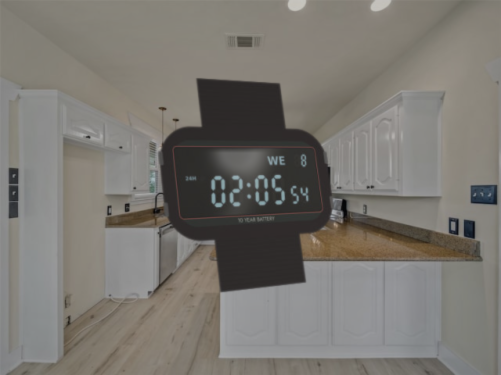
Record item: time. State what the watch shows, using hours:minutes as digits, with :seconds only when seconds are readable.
2:05:54
